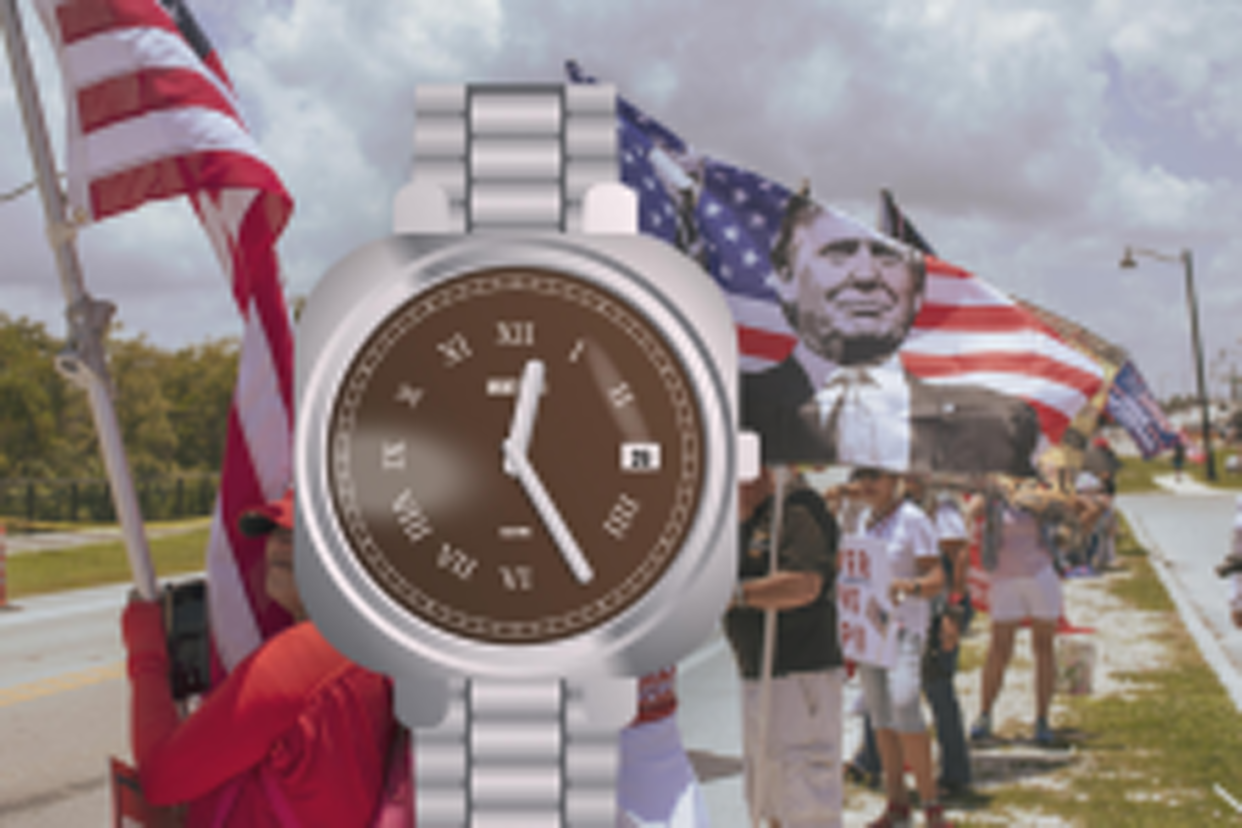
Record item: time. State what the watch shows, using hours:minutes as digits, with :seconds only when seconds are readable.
12:25
